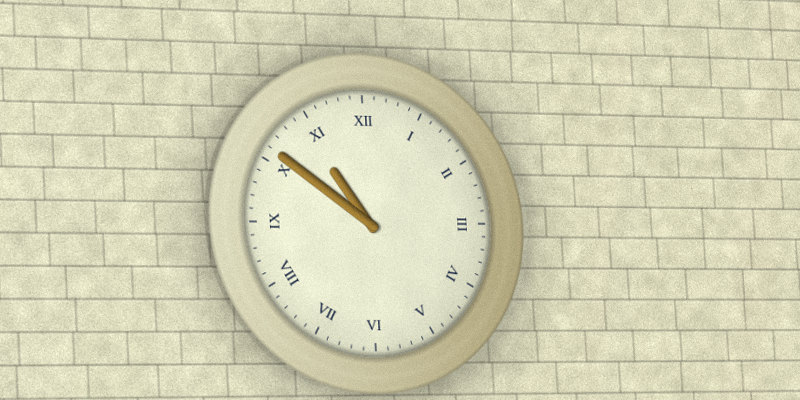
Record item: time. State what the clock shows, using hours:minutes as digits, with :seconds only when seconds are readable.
10:51
